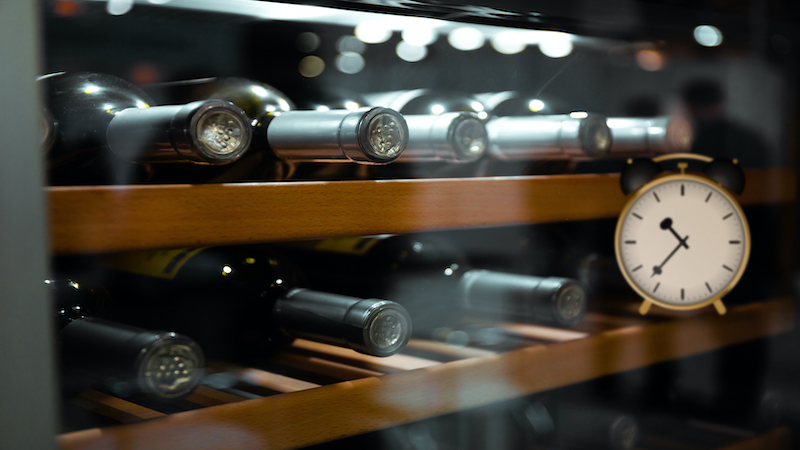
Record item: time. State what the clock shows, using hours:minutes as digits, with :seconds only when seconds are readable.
10:37
